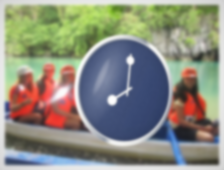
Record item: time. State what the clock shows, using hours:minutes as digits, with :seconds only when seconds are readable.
8:01
